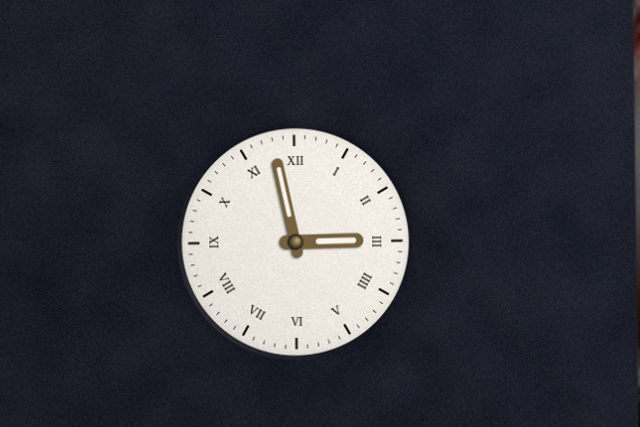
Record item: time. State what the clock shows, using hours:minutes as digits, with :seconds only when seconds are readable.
2:58
